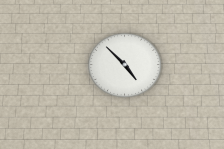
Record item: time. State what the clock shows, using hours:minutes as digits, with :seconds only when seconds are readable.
4:53
